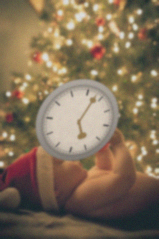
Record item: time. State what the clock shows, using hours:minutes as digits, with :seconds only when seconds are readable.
5:03
